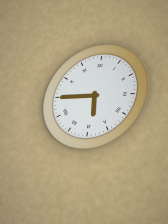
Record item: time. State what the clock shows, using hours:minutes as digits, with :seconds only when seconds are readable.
5:45
